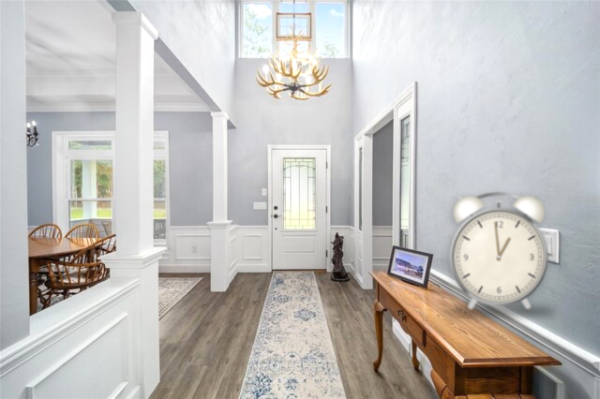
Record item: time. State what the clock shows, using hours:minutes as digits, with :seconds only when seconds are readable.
12:59
